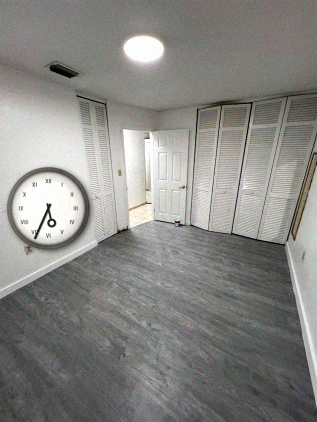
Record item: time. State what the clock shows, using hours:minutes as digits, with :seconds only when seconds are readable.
5:34
